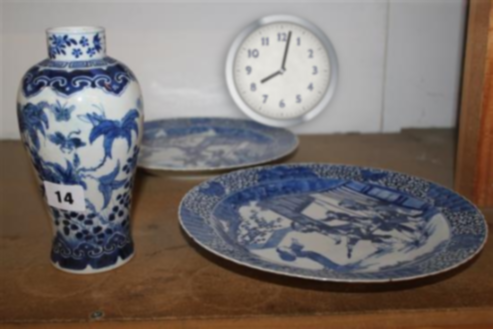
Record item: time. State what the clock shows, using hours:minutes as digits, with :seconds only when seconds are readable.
8:02
